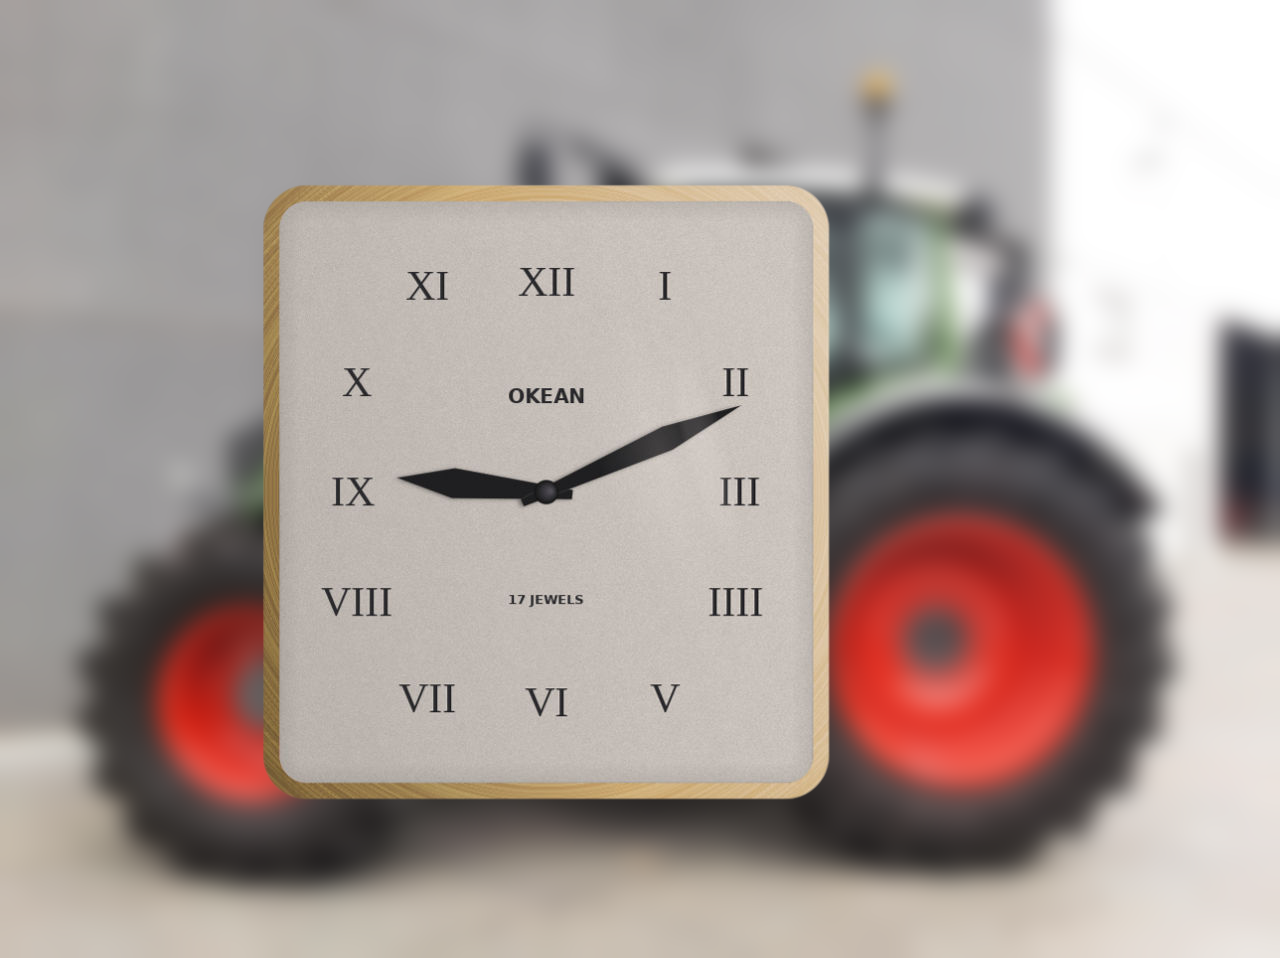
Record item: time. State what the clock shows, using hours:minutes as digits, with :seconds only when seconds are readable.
9:11
